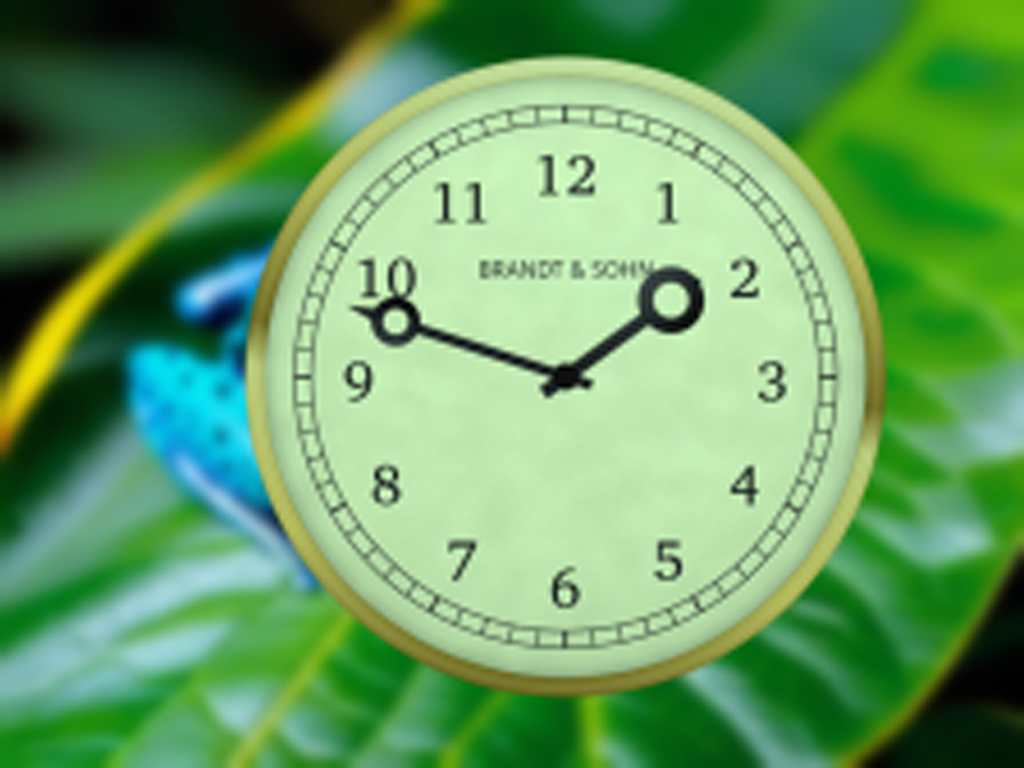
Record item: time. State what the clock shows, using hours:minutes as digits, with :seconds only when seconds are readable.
1:48
